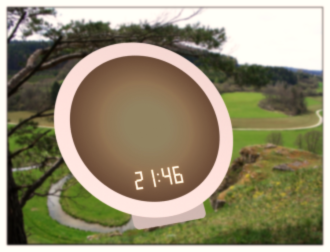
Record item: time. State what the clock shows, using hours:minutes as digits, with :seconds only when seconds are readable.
21:46
